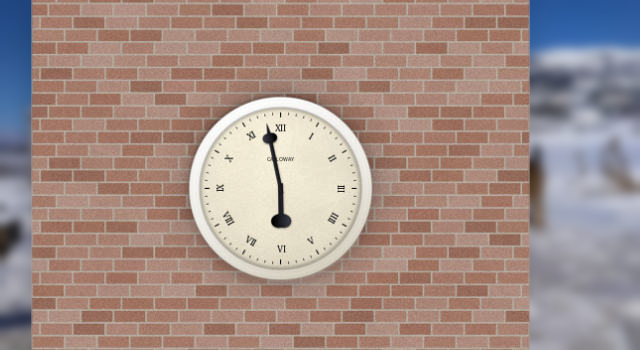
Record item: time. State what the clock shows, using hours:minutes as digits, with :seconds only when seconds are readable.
5:58
